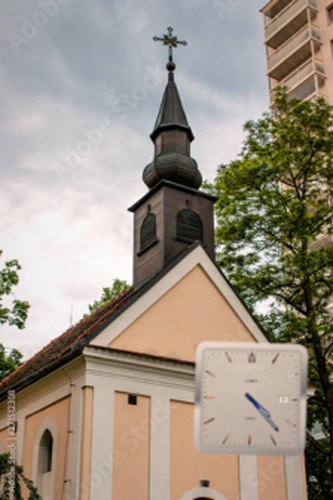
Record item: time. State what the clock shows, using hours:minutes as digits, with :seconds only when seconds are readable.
4:23
